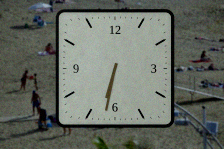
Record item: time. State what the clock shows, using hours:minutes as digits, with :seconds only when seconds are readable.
6:32
